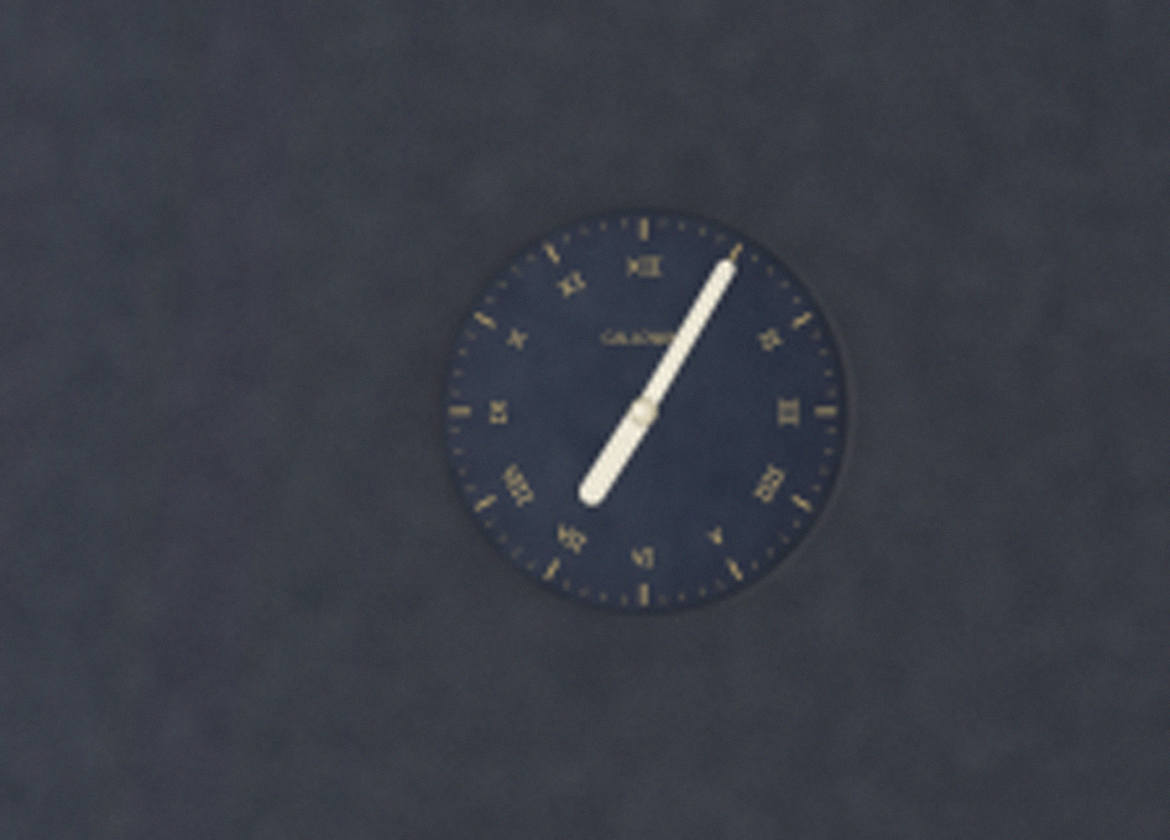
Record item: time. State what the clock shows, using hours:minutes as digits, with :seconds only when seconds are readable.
7:05
